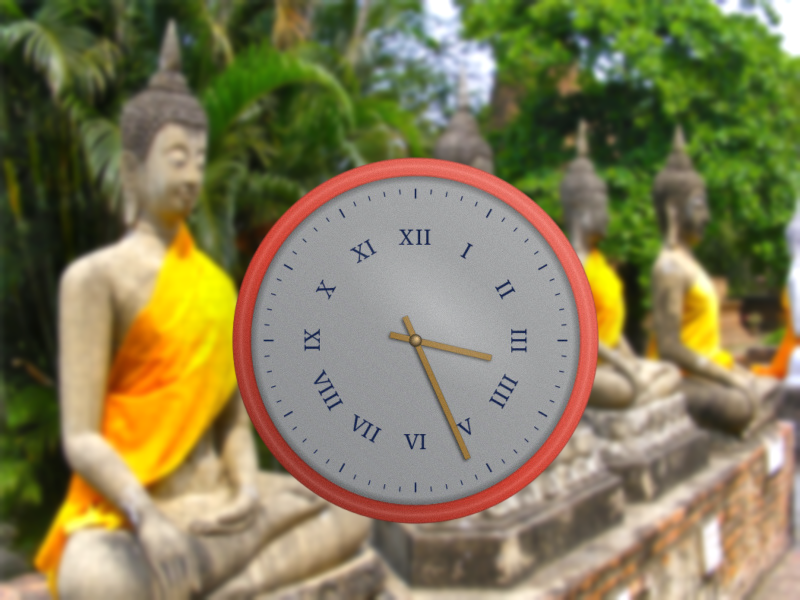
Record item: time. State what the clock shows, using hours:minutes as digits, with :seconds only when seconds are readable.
3:26
